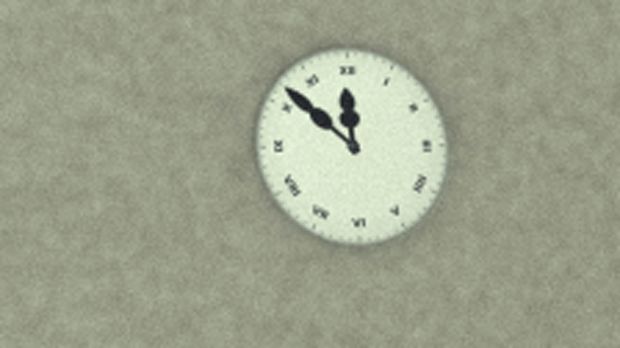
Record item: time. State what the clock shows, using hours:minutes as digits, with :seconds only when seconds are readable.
11:52
